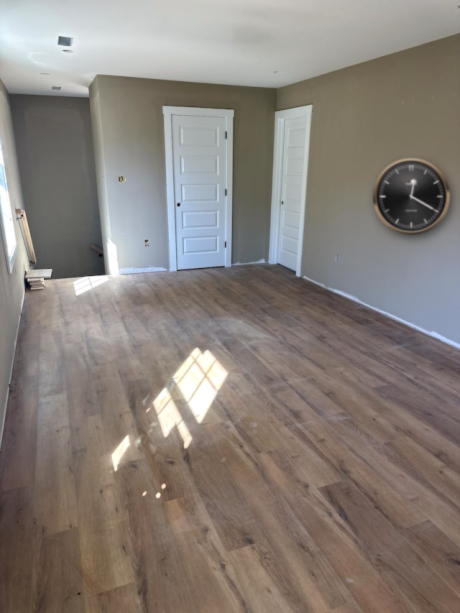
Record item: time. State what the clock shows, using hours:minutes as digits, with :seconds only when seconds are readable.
12:20
